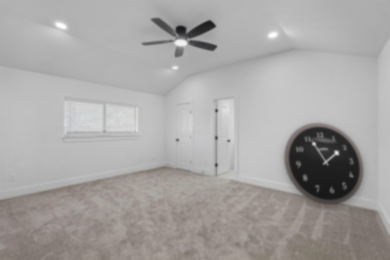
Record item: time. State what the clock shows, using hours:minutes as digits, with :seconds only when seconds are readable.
1:56
